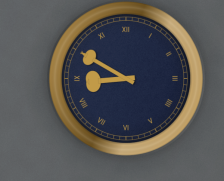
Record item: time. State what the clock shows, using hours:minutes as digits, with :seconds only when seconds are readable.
8:50
